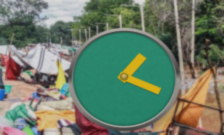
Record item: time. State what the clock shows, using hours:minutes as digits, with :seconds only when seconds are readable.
1:19
